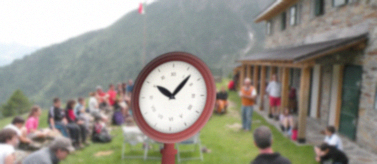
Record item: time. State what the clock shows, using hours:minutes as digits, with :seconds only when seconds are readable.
10:07
